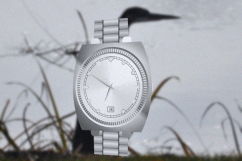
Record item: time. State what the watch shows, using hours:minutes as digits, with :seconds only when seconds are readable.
6:50
